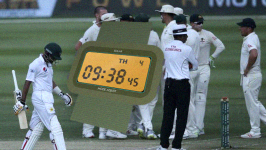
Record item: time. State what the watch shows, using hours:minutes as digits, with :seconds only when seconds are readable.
9:38:45
